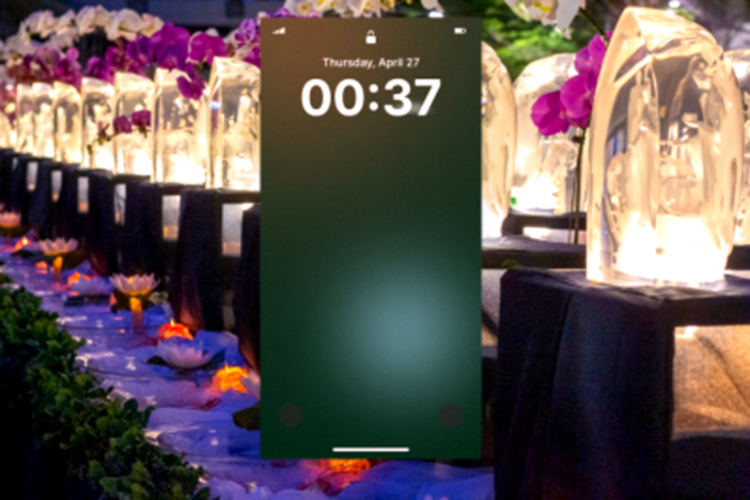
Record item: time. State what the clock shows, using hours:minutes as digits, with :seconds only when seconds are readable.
0:37
